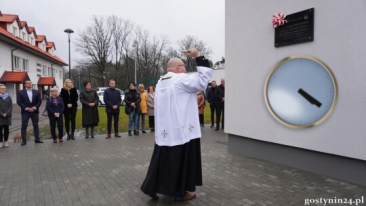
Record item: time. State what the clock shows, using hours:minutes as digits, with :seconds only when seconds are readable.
4:21
